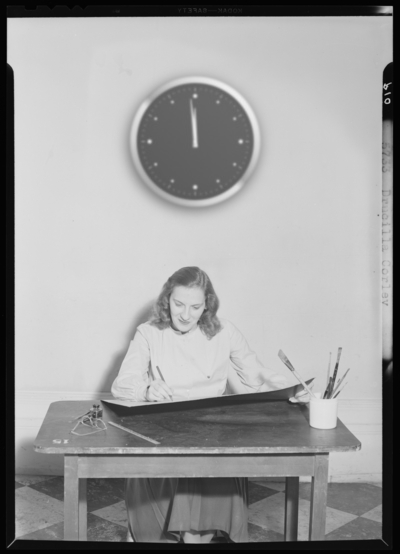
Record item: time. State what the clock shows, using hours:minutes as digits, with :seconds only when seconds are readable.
11:59
